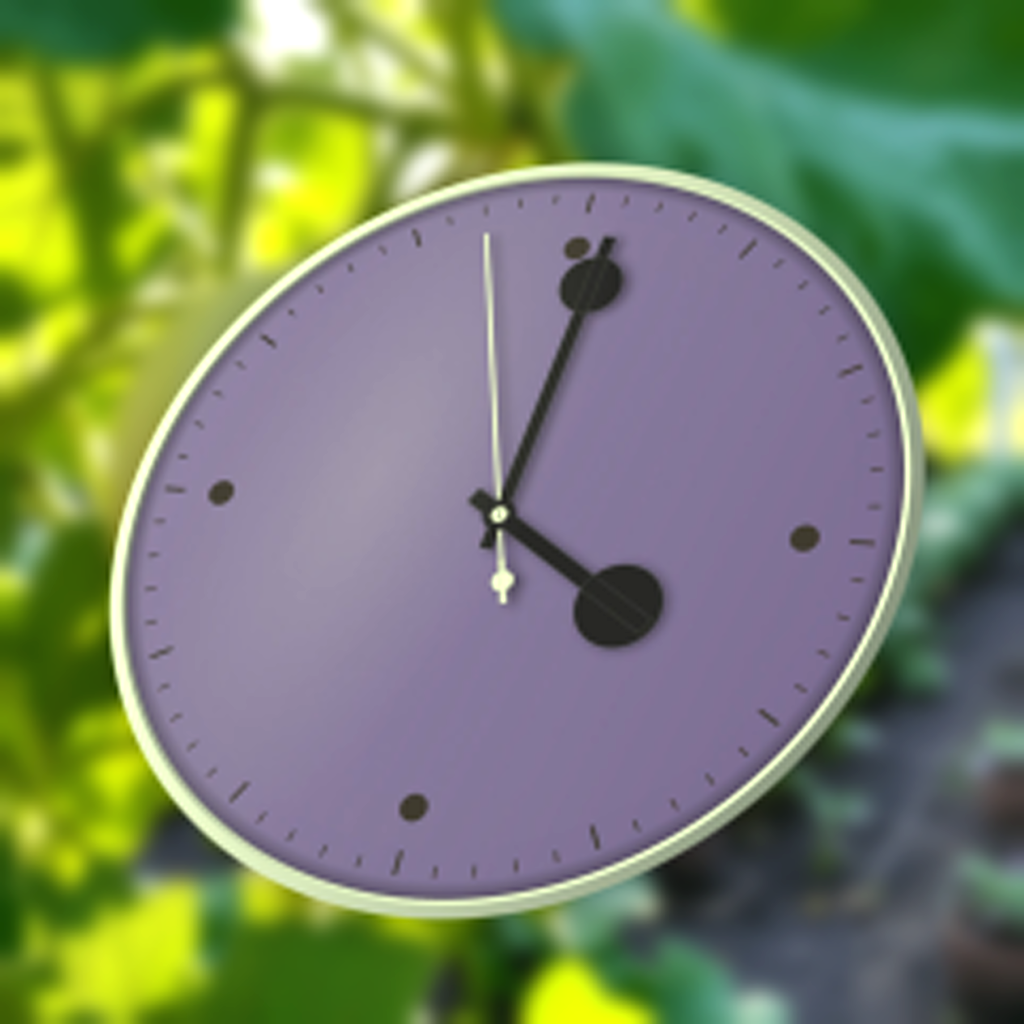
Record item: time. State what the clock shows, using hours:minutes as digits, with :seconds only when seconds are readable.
4:00:57
